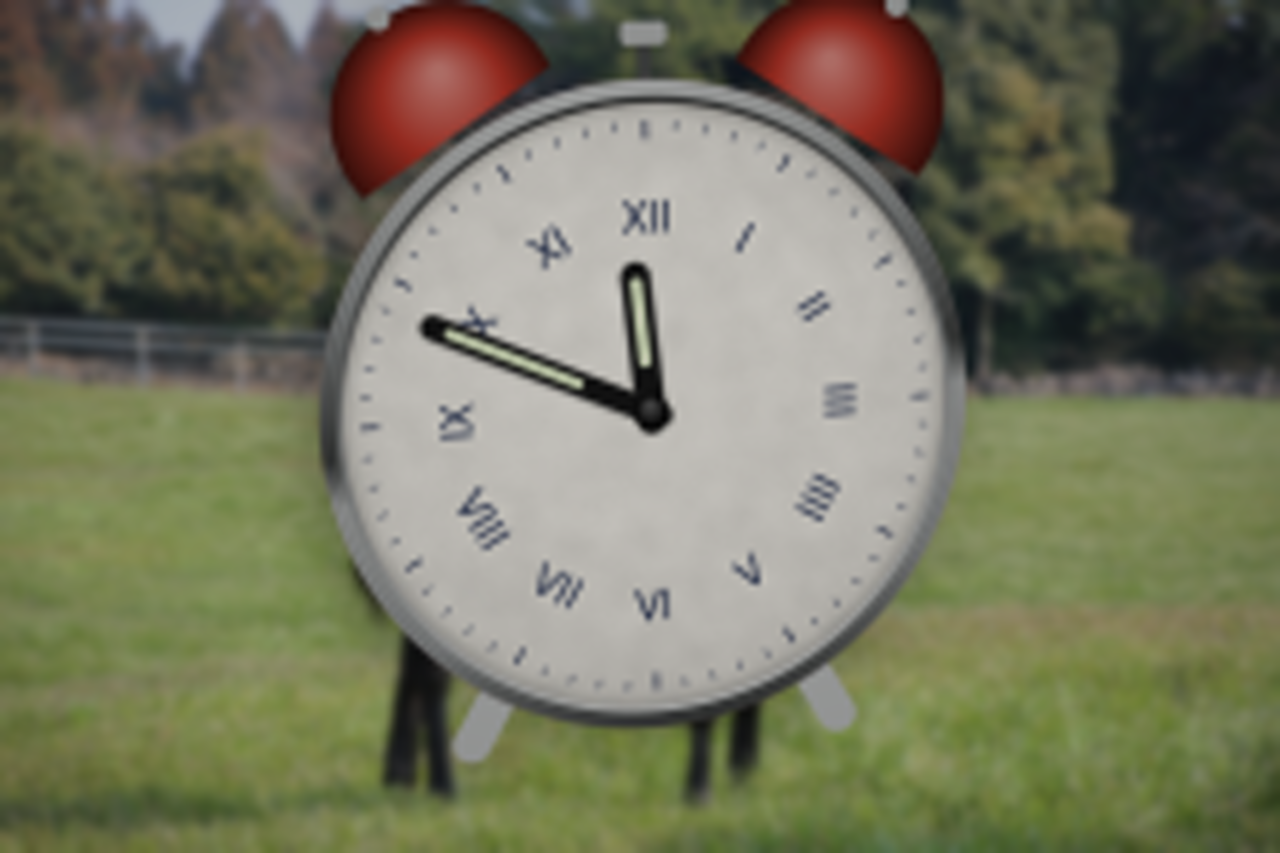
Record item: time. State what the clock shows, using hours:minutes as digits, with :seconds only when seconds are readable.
11:49
